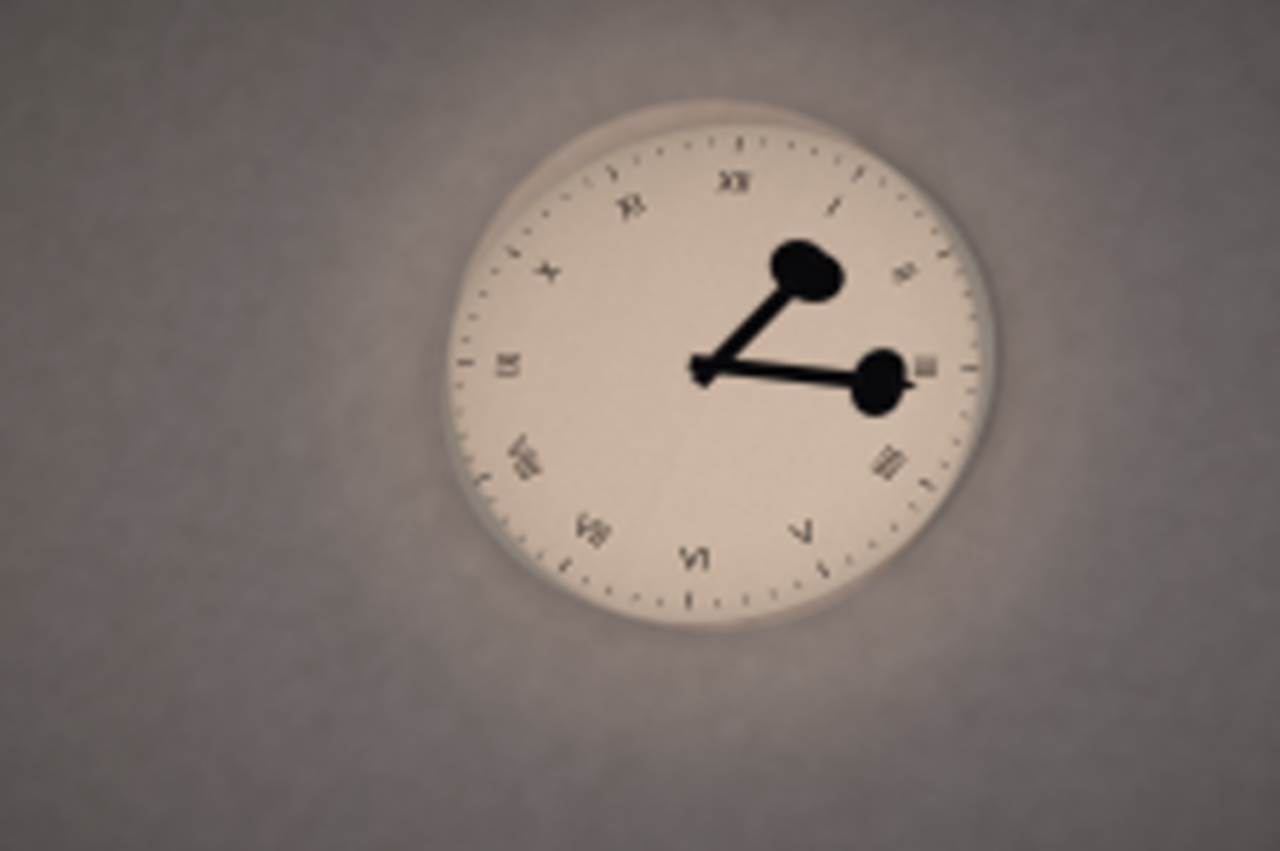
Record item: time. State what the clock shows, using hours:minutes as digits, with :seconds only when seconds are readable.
1:16
